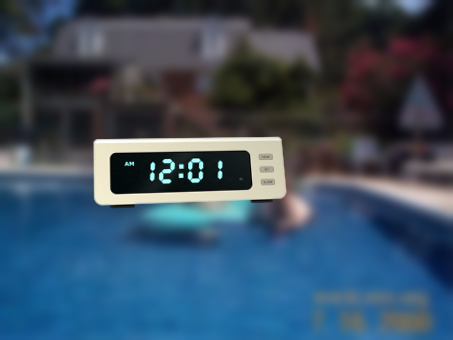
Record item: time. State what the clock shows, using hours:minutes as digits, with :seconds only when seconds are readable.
12:01
